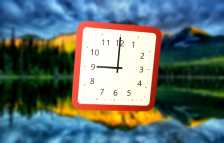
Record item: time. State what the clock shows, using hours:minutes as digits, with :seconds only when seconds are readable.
9:00
